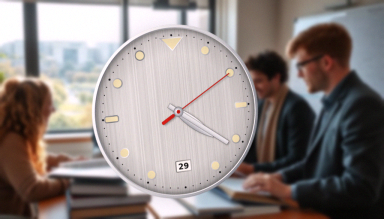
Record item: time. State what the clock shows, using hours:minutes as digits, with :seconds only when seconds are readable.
4:21:10
